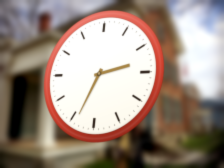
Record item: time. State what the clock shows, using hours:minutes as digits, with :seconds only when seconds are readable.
2:34
